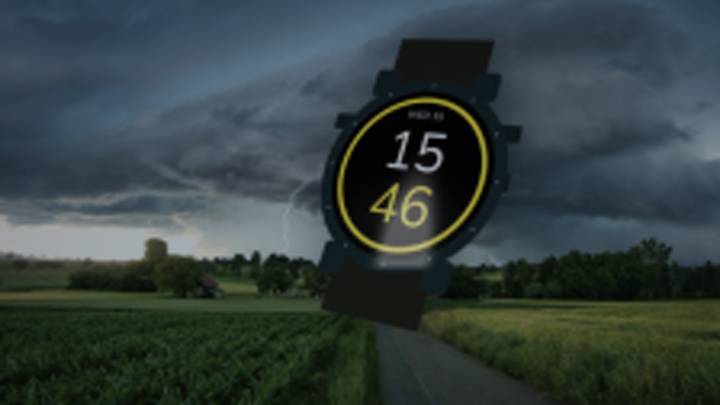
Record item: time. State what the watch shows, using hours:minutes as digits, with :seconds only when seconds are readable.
15:46
